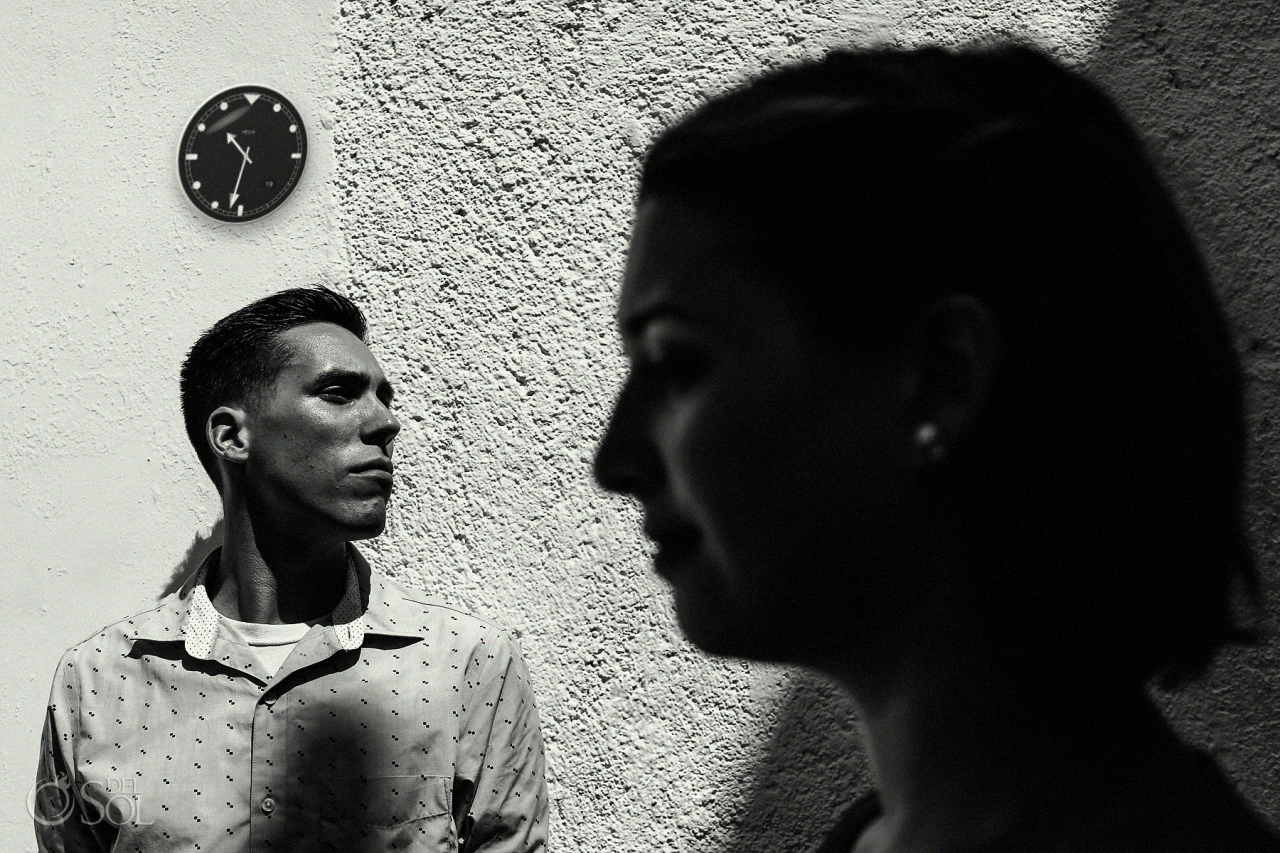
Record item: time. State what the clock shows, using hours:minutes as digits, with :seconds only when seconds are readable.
10:32
